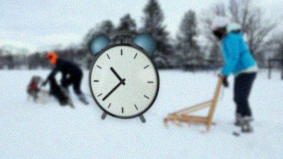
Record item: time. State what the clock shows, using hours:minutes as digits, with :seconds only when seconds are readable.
10:38
